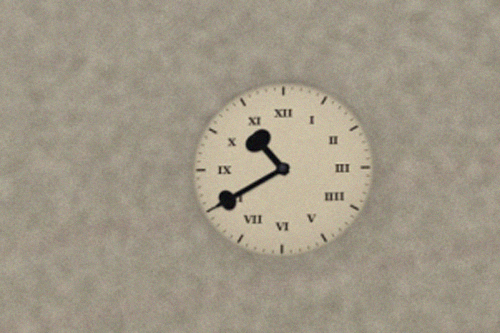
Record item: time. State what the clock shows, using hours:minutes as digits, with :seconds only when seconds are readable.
10:40
